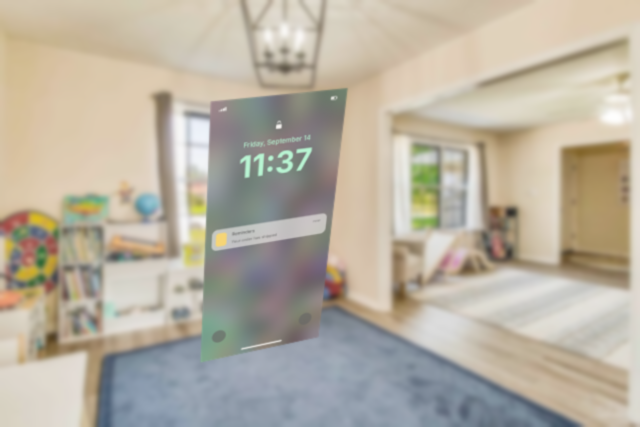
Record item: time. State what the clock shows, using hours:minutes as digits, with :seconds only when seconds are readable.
11:37
